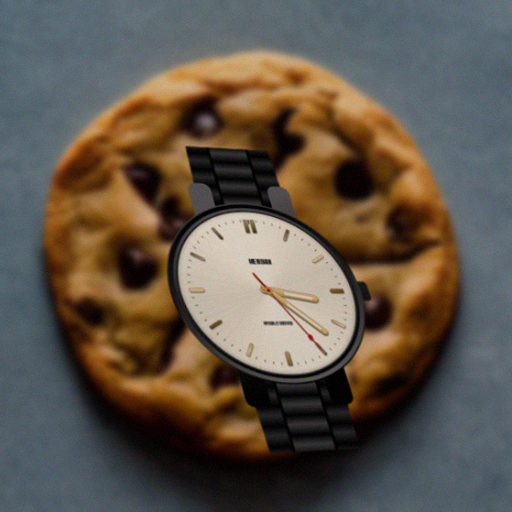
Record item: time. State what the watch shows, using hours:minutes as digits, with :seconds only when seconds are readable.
3:22:25
